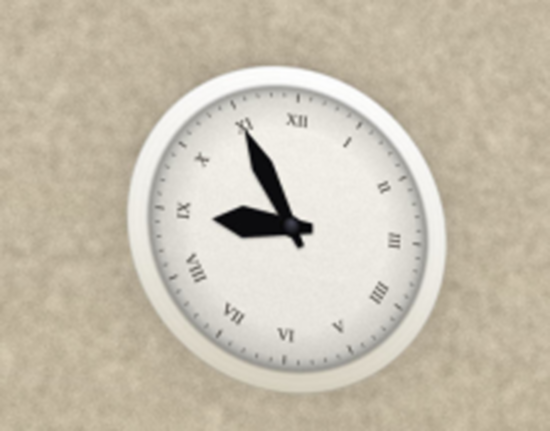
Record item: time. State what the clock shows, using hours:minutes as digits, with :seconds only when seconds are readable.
8:55
